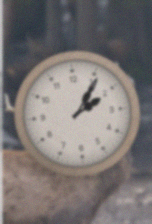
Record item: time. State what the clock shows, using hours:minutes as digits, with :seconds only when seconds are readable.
2:06
